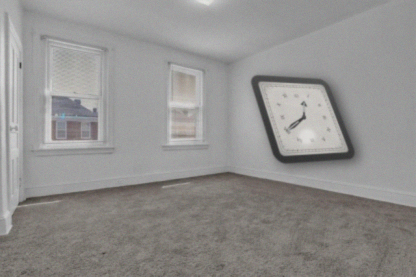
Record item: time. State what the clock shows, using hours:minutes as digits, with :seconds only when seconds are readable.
12:40
